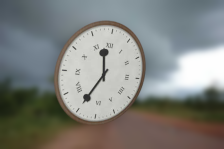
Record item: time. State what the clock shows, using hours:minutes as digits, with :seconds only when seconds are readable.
11:35
